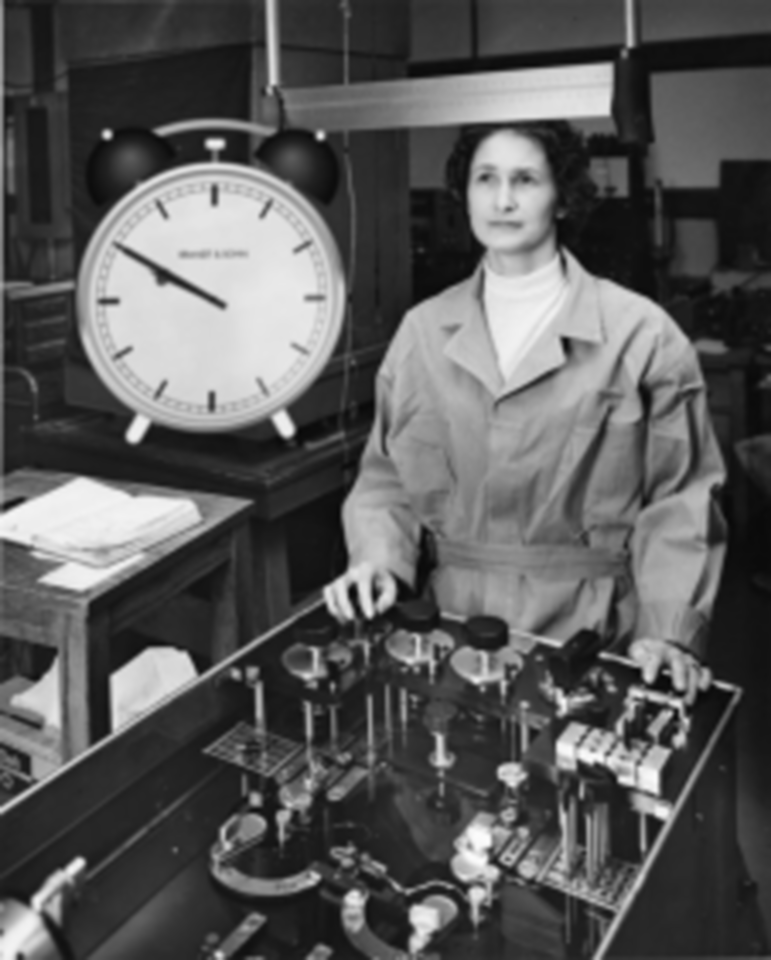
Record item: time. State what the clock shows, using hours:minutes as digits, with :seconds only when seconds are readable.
9:50
